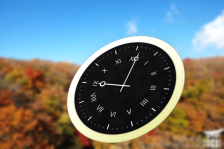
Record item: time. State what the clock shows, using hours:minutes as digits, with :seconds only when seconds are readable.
9:01
